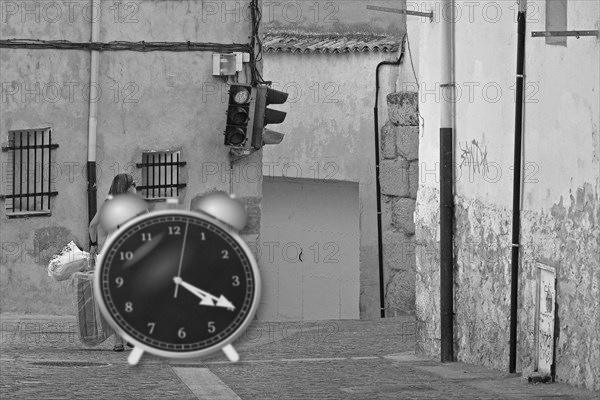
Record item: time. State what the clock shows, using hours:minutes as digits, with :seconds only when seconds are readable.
4:20:02
